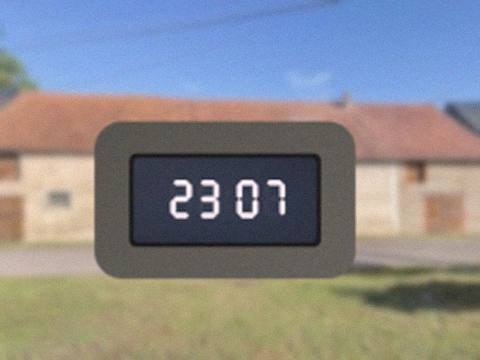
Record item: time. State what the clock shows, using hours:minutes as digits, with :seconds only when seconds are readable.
23:07
